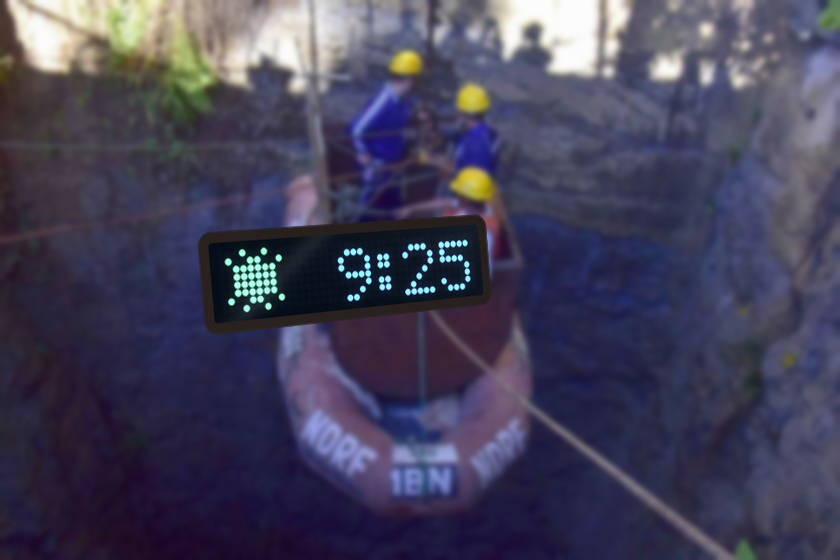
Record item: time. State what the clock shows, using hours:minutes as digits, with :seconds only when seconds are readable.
9:25
